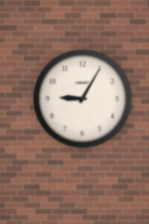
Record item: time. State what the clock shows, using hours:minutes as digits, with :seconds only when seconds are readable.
9:05
